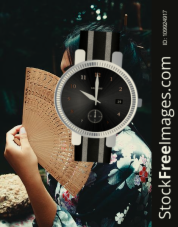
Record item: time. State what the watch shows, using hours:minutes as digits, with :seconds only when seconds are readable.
10:00
